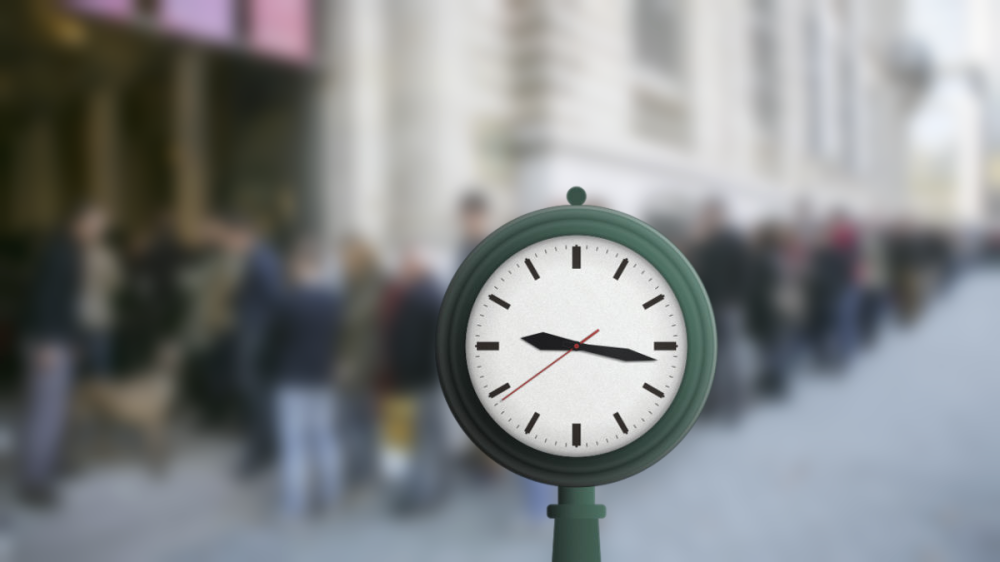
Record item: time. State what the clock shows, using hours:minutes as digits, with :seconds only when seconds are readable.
9:16:39
